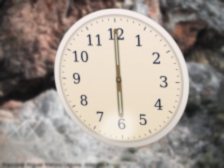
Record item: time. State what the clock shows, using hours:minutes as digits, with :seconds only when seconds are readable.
6:00
